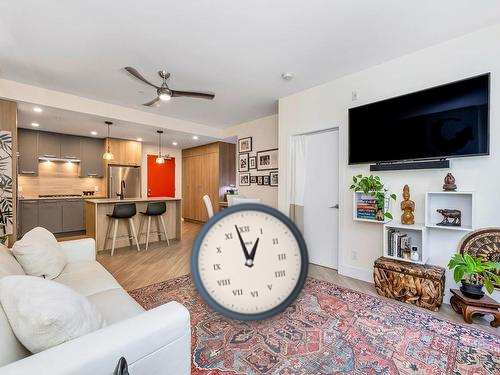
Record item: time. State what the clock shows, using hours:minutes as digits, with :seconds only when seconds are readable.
12:58
